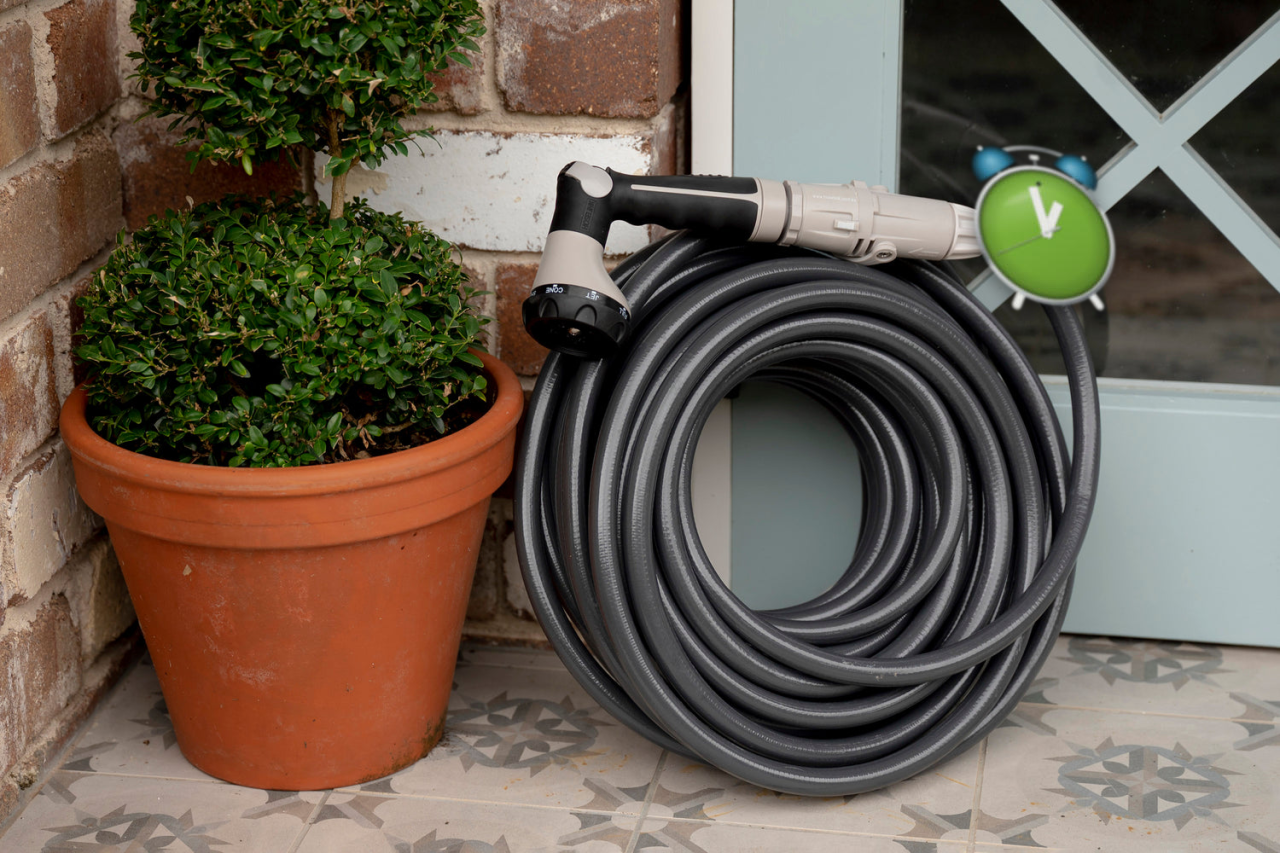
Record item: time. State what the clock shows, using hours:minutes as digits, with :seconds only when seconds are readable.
12:58:41
